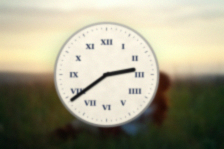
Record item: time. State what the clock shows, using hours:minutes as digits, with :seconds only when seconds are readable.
2:39
